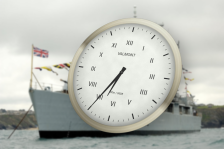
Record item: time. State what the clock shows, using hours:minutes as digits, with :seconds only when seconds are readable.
6:35
